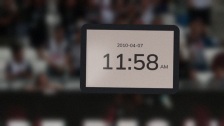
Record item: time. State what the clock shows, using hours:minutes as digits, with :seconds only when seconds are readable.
11:58
